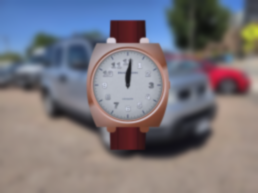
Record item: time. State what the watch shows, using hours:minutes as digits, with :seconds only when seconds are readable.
12:01
